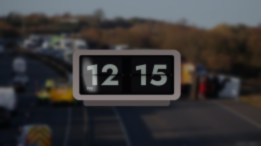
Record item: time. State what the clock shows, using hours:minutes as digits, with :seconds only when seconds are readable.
12:15
